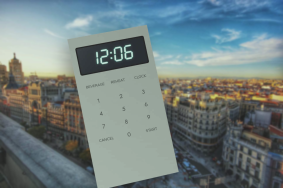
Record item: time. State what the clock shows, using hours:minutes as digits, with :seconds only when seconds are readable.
12:06
